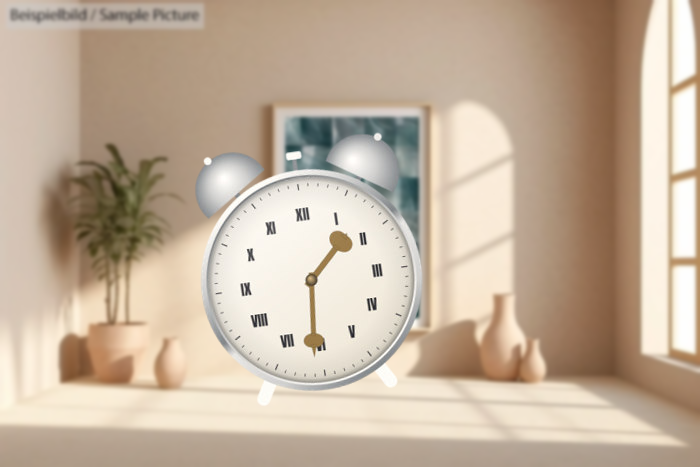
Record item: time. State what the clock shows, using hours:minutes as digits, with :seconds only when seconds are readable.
1:31
